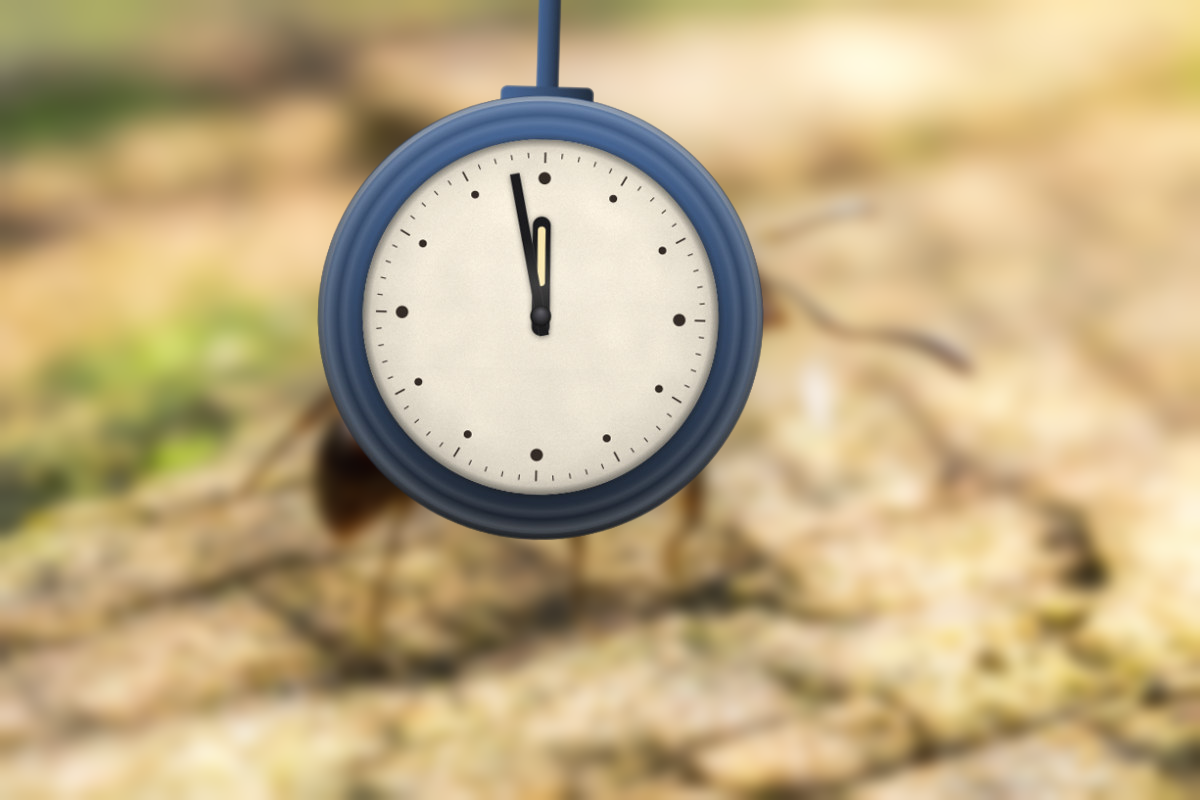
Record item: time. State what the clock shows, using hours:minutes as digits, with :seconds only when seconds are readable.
11:58
